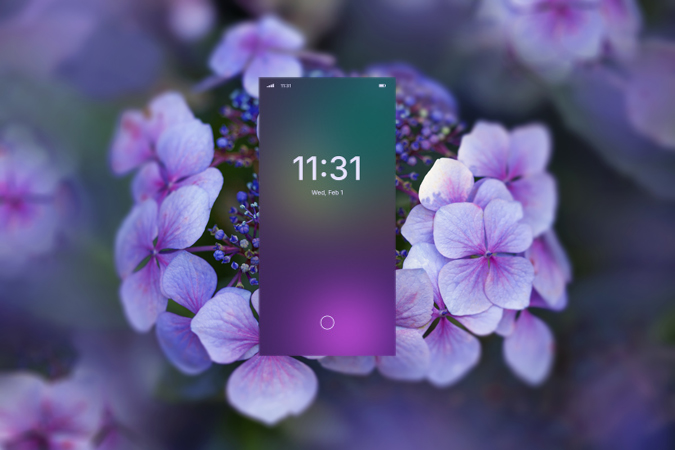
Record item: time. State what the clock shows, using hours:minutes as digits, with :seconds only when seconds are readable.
11:31
